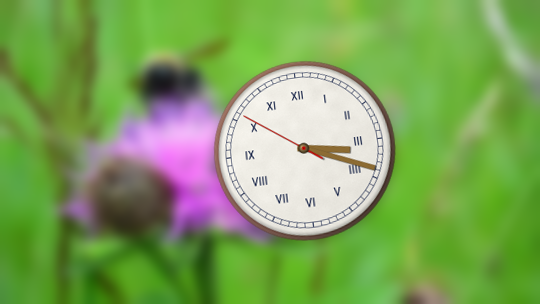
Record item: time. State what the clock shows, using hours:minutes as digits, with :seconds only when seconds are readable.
3:18:51
